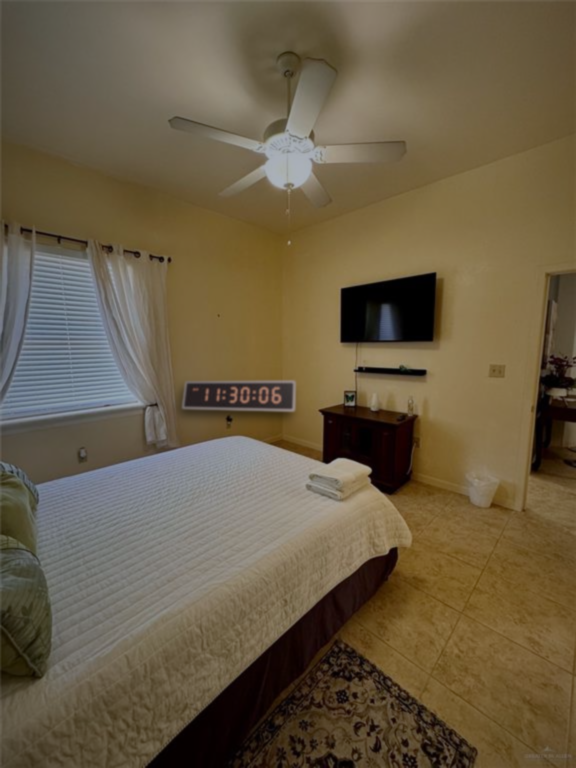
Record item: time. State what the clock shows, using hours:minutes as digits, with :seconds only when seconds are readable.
11:30:06
